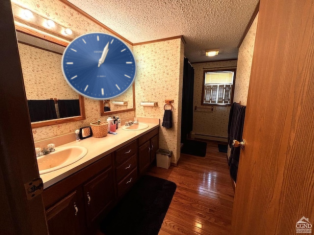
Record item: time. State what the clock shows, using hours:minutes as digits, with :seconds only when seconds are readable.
1:04
